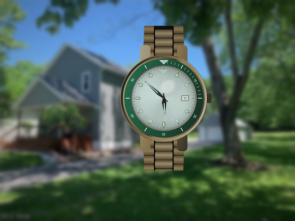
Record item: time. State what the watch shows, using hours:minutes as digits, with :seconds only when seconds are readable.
5:52
